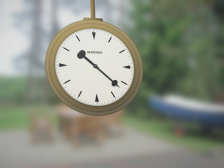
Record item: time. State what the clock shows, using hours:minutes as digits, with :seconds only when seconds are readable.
10:22
